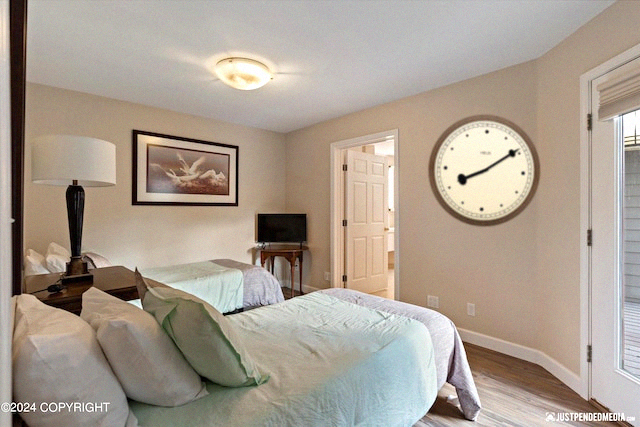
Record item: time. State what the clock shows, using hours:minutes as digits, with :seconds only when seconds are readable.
8:09
